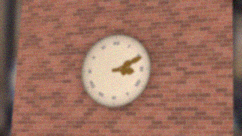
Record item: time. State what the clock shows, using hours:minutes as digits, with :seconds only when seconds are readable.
3:11
